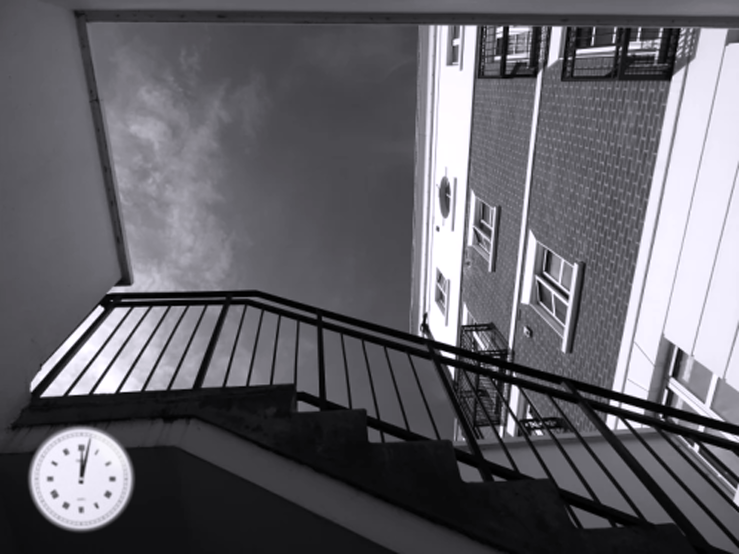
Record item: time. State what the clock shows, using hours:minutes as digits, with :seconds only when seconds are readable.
12:02
